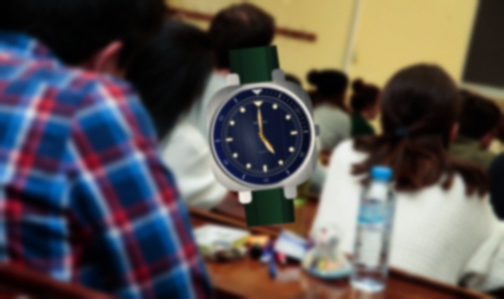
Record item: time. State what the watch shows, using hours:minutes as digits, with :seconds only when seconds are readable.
5:00
